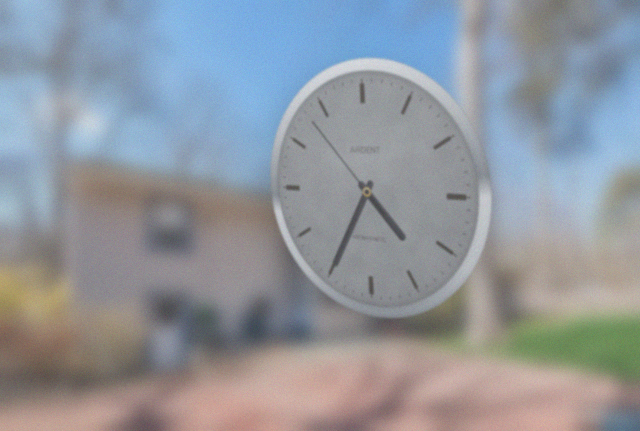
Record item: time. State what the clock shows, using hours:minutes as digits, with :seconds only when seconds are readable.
4:34:53
